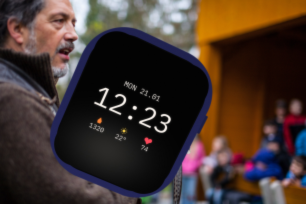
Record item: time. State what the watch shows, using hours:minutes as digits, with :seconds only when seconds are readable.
12:23
